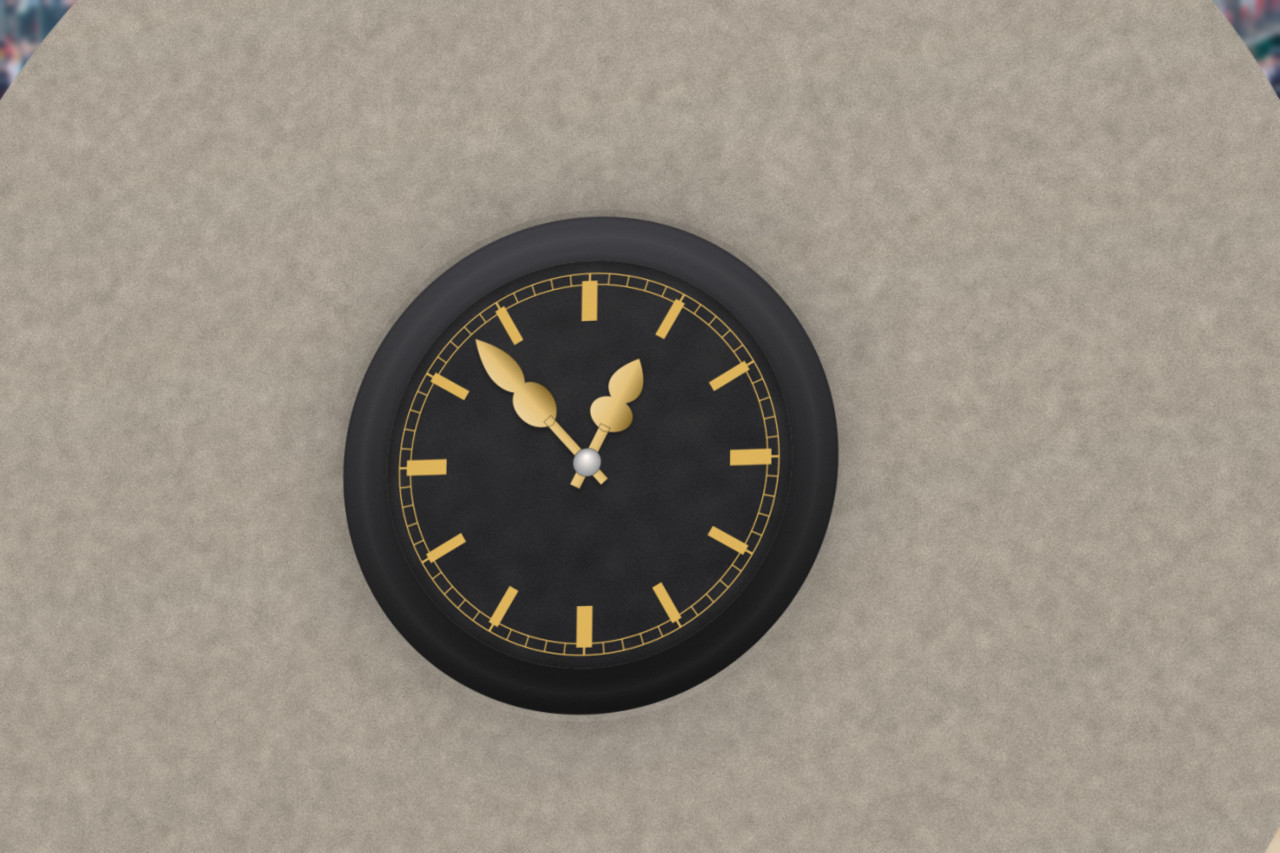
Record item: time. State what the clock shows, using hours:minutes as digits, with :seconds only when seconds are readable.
12:53
